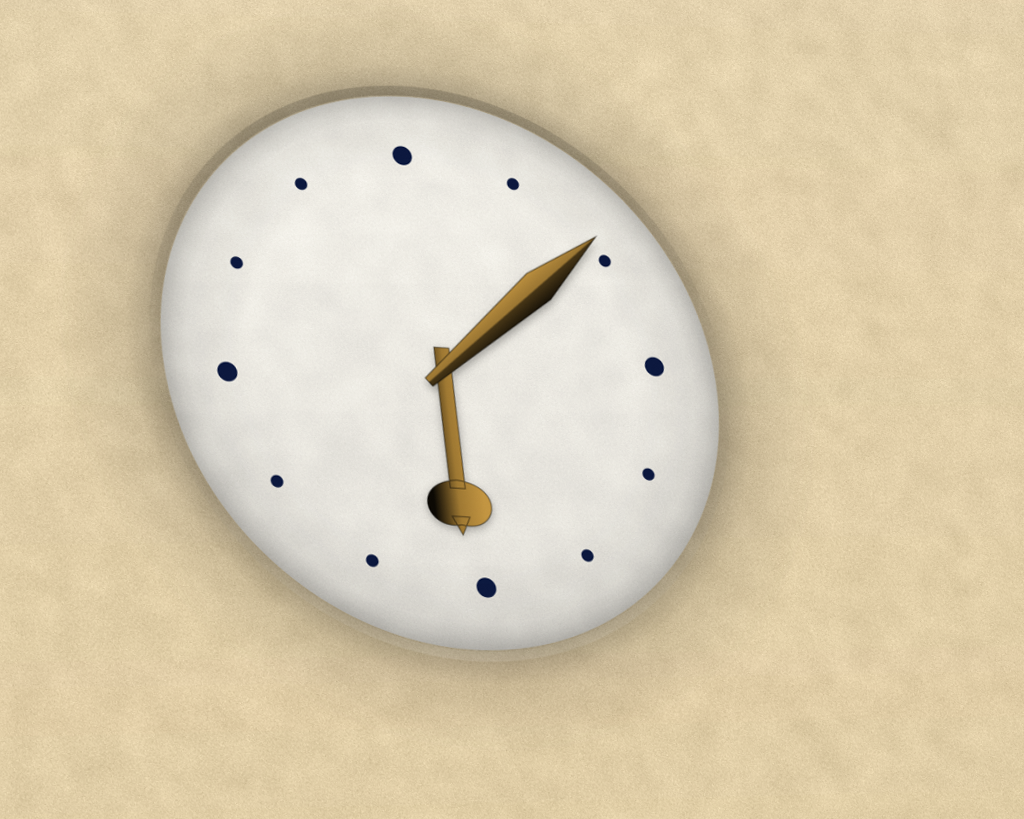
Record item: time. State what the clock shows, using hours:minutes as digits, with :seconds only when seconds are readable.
6:09
